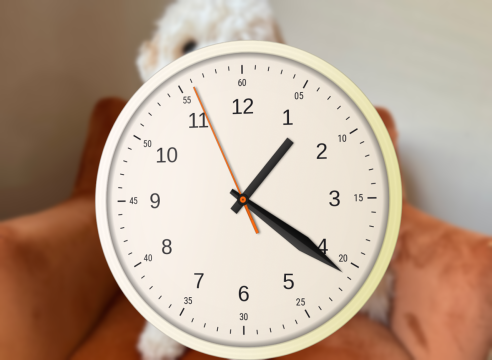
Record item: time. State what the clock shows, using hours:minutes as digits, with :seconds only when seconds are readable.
1:20:56
